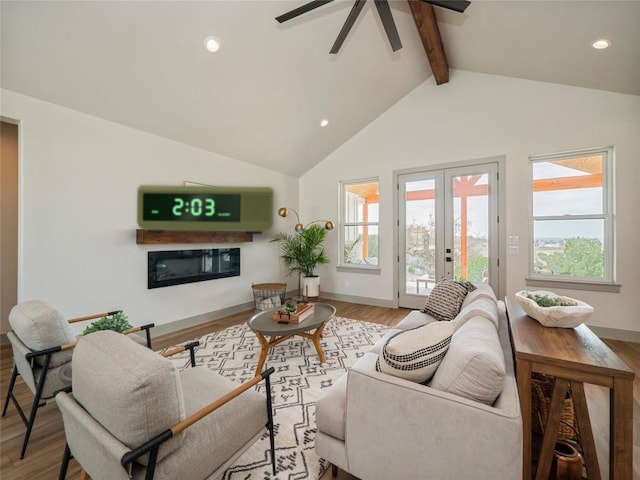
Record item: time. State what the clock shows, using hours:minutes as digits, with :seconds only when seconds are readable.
2:03
